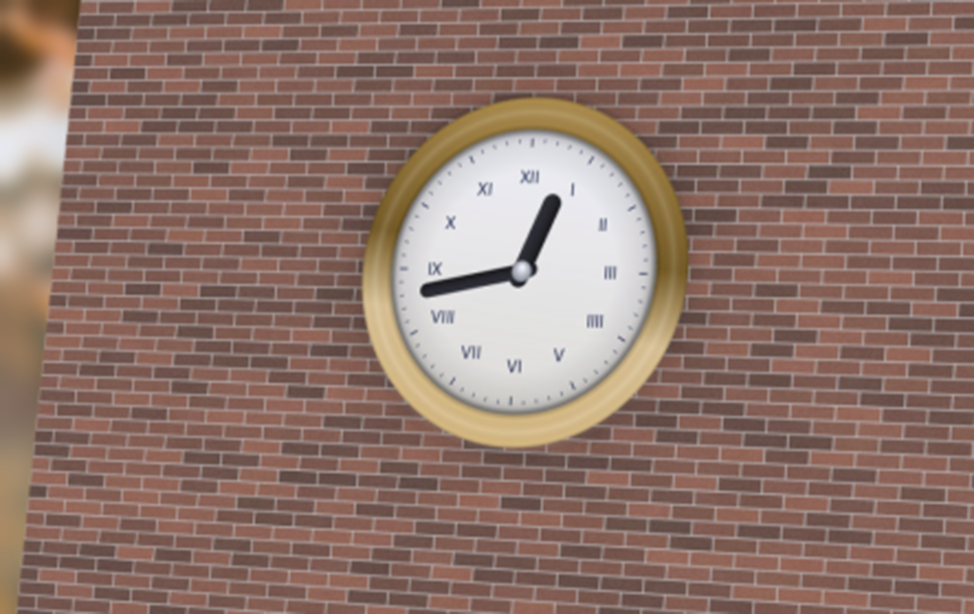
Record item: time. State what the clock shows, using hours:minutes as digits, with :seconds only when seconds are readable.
12:43
